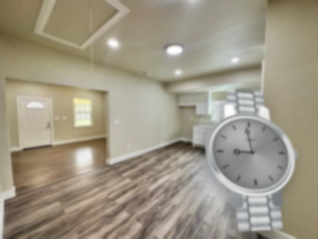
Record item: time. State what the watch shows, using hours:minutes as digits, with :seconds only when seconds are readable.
8:59
